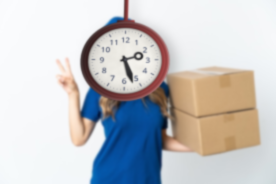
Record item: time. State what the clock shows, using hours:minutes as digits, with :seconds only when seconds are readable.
2:27
